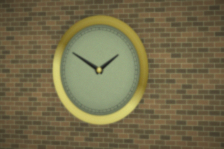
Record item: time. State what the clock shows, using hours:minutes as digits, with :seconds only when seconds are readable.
1:50
